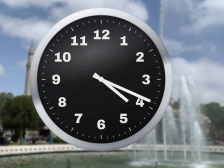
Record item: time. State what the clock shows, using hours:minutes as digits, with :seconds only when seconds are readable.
4:19
